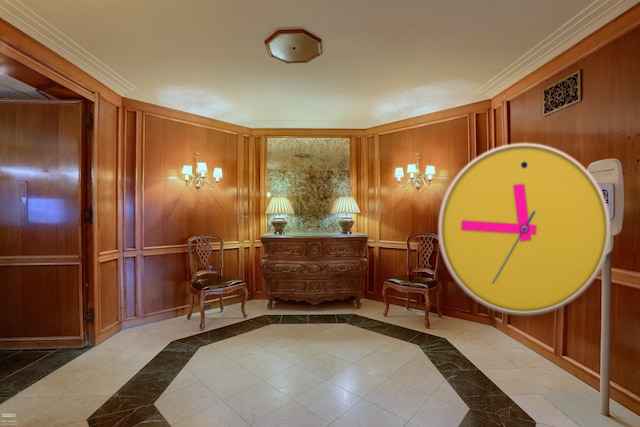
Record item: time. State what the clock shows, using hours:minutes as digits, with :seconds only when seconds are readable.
11:45:35
